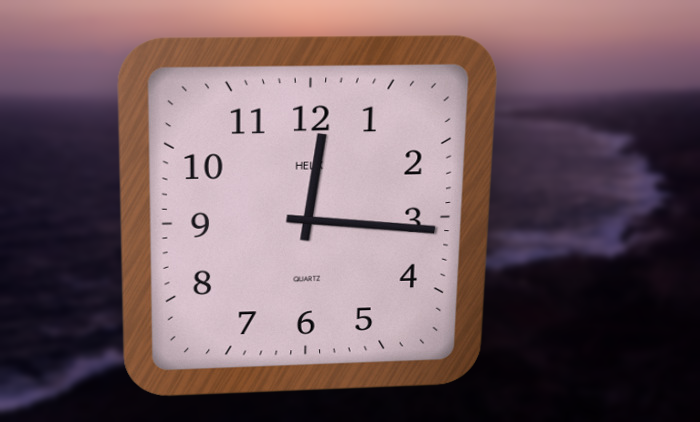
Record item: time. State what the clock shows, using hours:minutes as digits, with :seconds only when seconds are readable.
12:16
